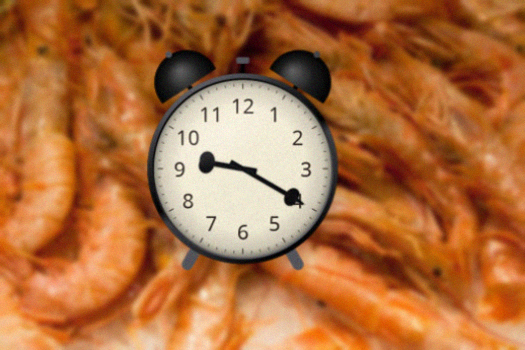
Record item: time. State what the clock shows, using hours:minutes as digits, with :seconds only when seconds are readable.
9:20
